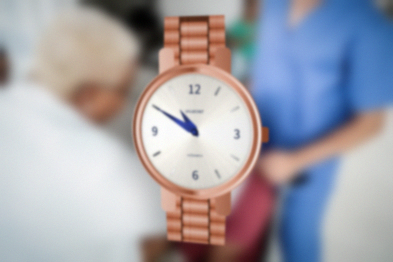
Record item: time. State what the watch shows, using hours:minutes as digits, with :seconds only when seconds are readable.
10:50
